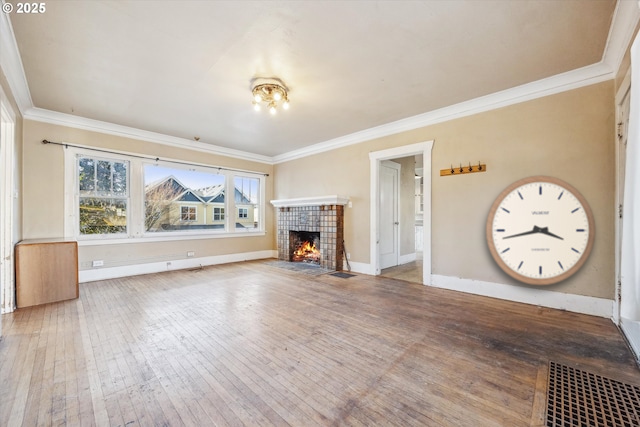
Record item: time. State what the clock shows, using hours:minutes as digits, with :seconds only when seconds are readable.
3:43
